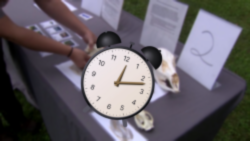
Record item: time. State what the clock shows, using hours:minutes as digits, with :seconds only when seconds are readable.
12:12
